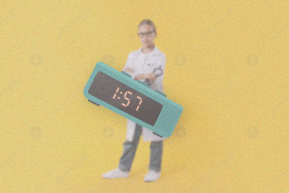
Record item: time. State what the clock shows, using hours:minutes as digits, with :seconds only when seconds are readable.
1:57
